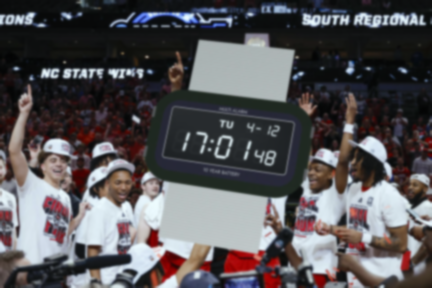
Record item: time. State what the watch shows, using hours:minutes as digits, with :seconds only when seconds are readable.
17:01:48
